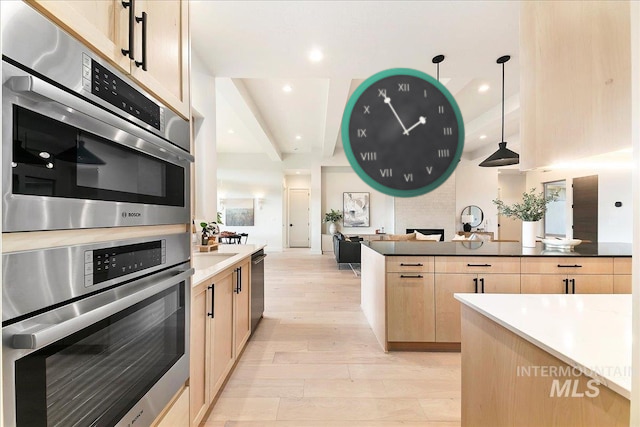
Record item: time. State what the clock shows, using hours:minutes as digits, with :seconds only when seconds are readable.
1:55
